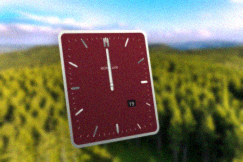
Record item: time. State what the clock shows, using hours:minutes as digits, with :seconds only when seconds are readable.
12:00
